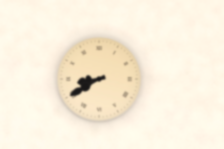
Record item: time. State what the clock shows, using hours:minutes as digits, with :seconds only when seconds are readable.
8:40
